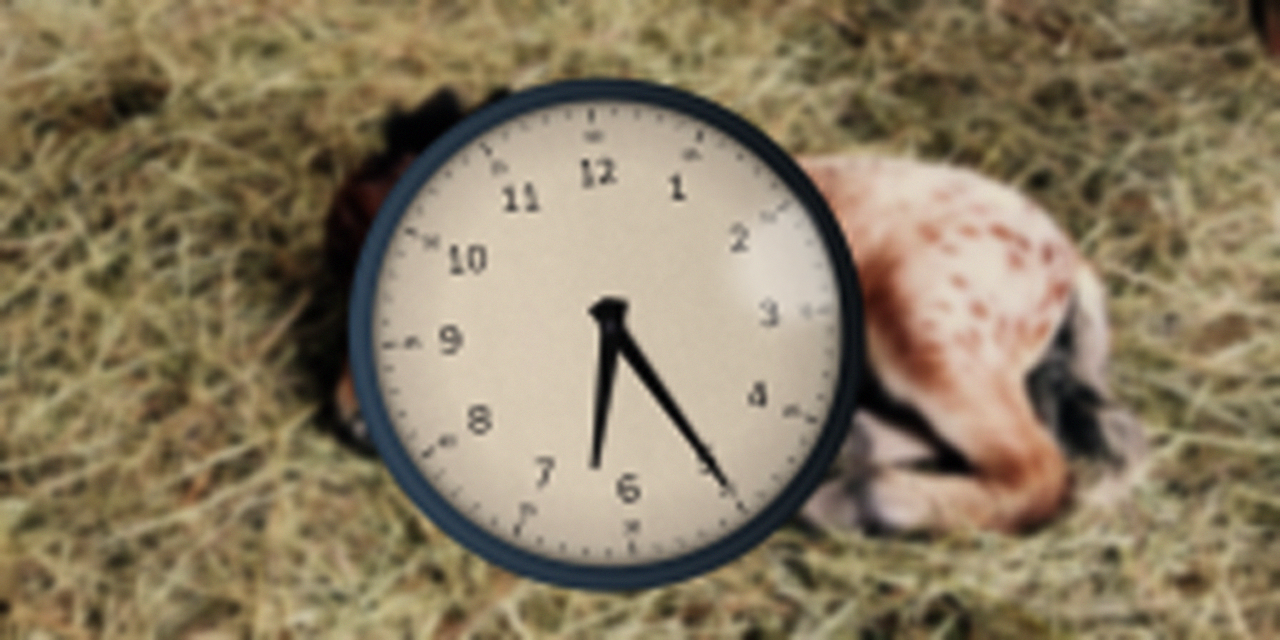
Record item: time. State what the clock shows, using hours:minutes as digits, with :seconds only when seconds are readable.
6:25
